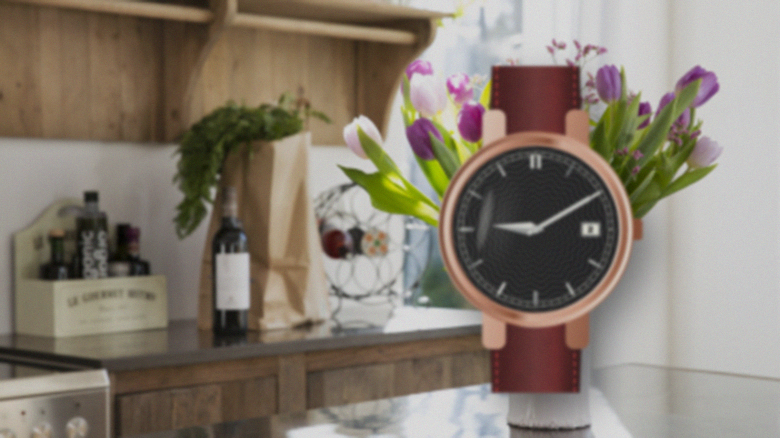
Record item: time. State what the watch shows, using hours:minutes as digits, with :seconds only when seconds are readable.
9:10
